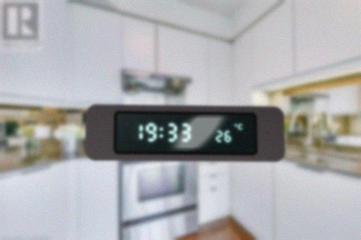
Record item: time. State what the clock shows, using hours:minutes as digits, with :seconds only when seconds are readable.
19:33
